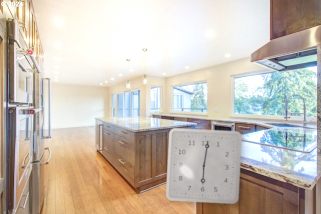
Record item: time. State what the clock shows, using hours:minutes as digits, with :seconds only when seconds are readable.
6:01
